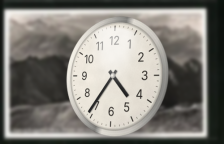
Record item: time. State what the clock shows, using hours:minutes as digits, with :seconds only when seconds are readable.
4:36
